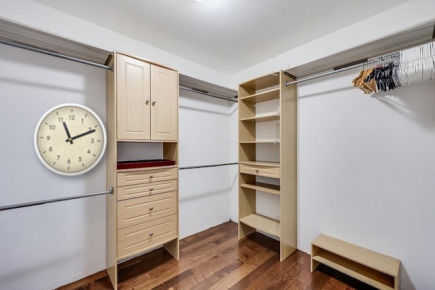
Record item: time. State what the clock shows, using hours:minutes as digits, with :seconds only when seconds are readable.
11:11
